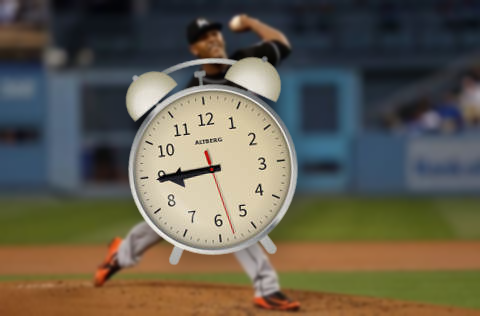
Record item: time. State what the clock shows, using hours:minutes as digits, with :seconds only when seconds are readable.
8:44:28
